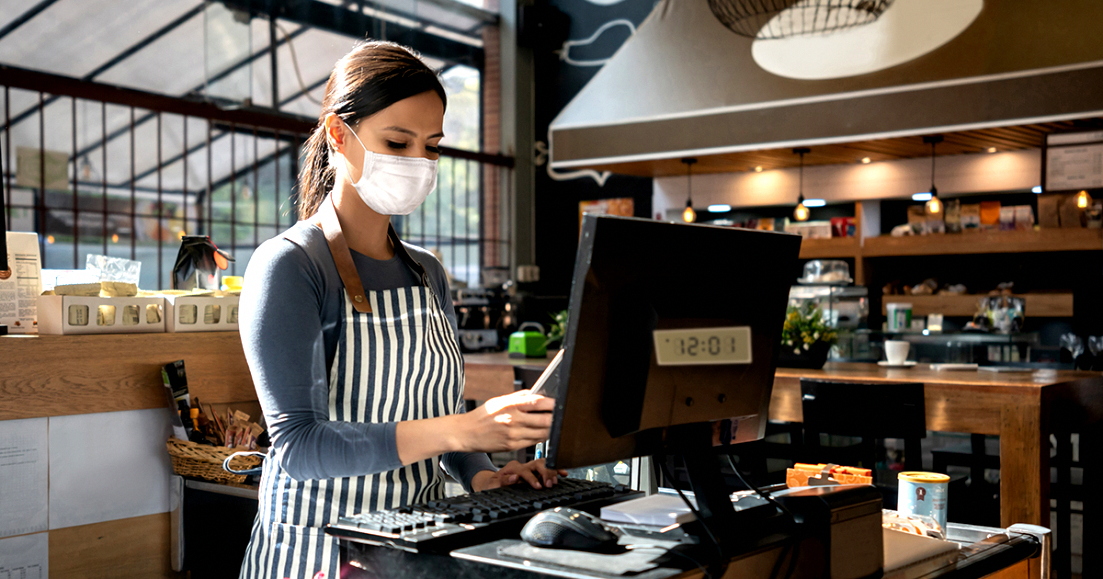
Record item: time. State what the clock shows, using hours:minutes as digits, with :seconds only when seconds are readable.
12:01
